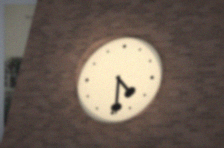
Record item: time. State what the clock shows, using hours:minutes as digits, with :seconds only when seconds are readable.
4:29
